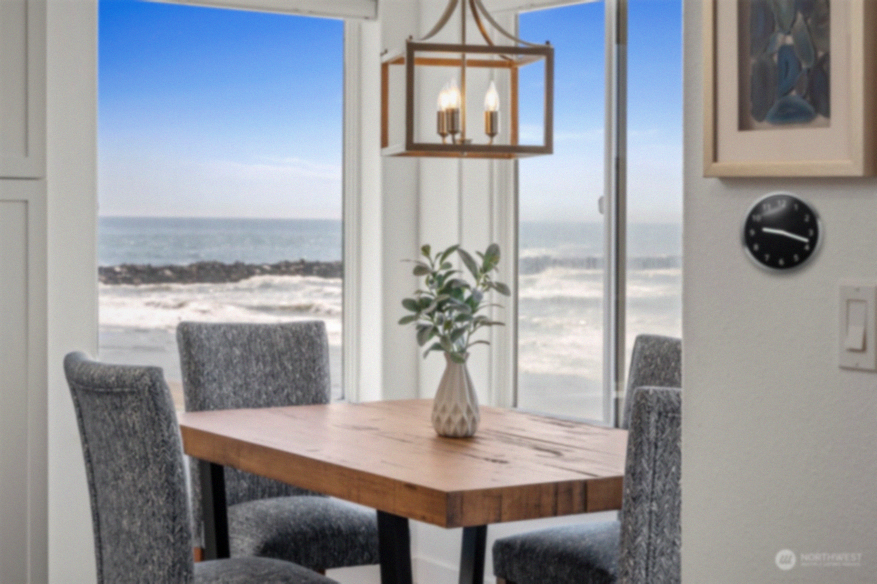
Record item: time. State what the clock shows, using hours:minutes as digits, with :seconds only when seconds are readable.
9:18
